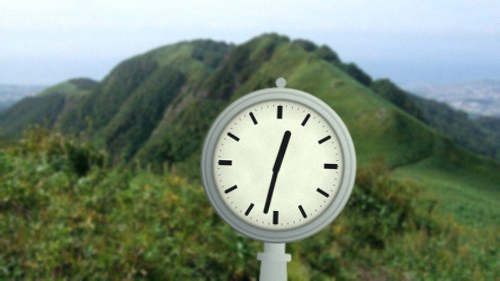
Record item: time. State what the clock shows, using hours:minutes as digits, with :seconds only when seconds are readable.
12:32
